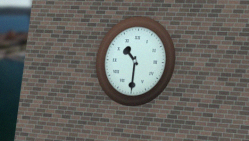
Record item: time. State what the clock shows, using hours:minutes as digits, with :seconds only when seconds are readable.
10:30
